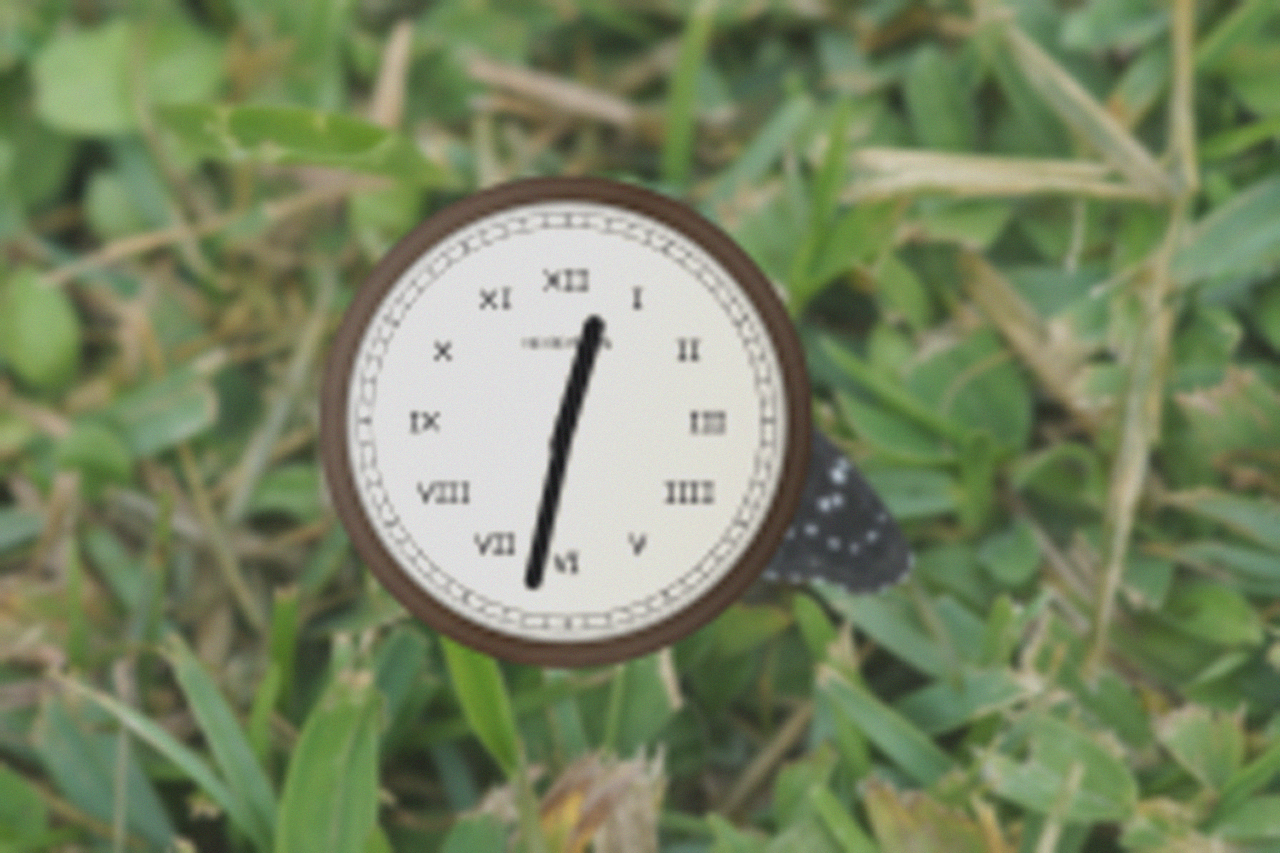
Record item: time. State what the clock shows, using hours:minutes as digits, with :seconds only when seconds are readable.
12:32
